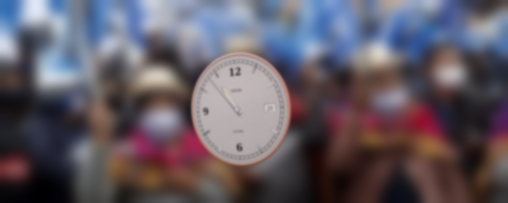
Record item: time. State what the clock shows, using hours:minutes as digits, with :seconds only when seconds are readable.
10:53
